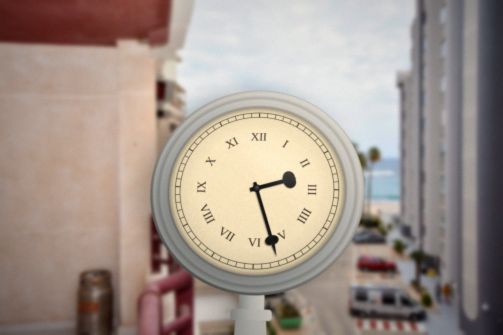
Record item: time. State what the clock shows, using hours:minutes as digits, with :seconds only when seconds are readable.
2:27
